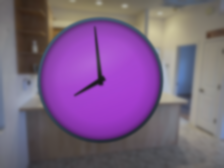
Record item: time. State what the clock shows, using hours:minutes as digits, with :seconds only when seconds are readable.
7:59
